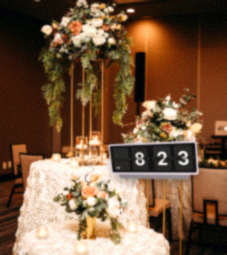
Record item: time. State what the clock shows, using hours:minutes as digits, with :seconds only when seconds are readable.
8:23
